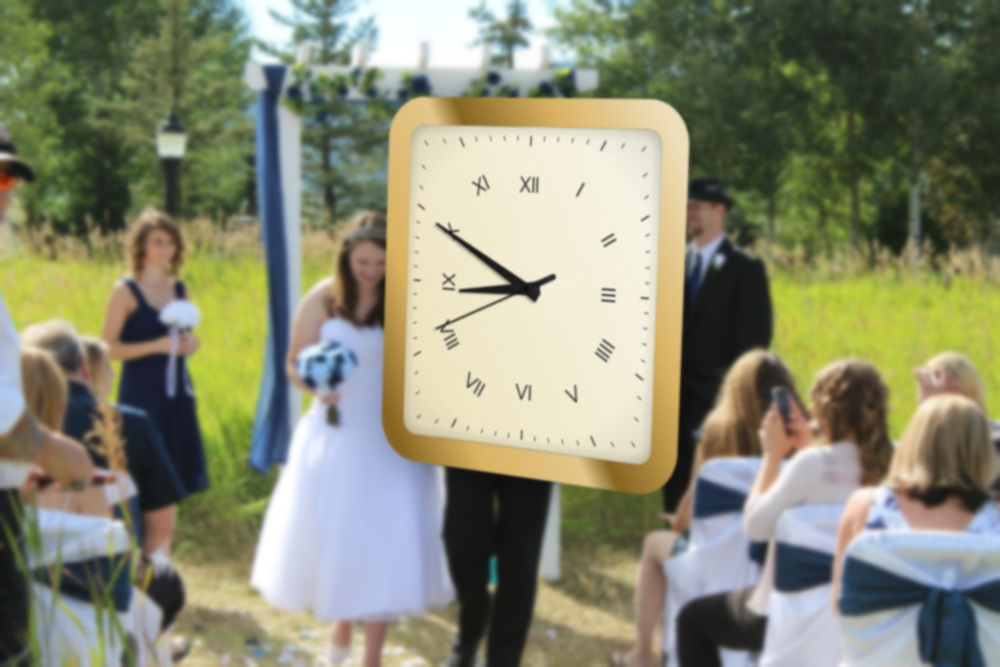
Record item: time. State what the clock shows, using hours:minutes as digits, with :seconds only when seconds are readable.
8:49:41
